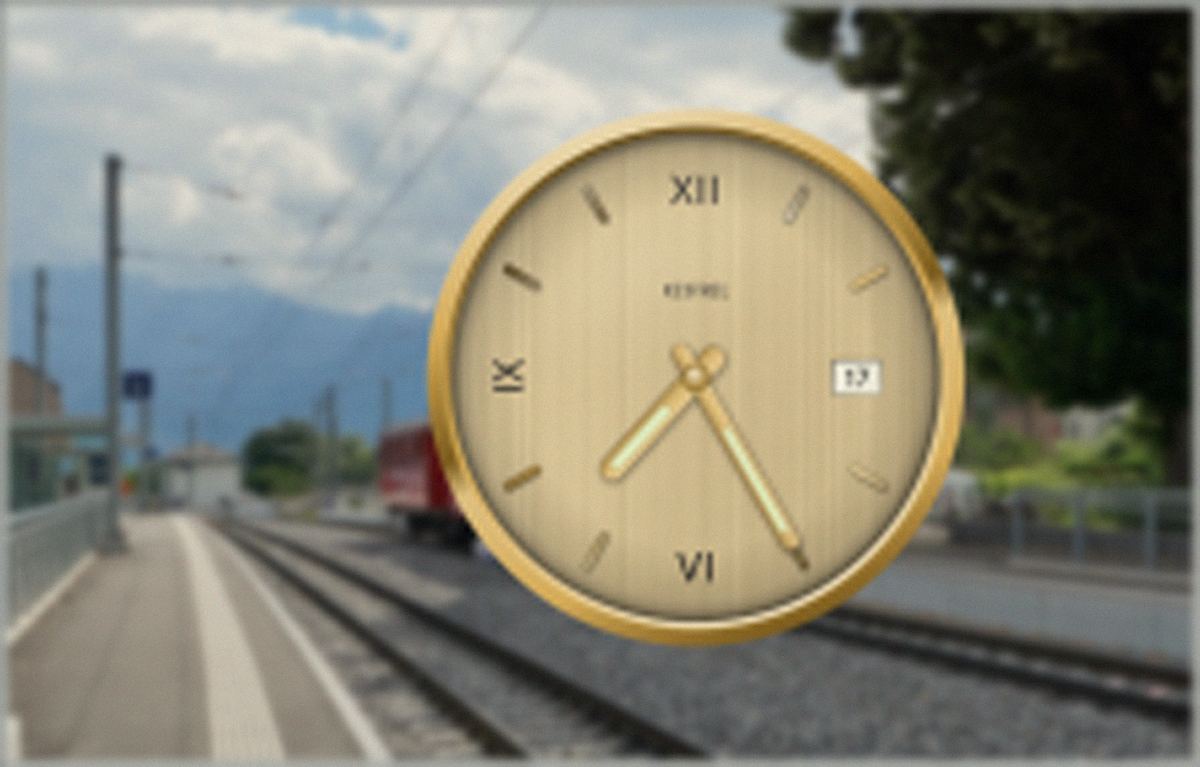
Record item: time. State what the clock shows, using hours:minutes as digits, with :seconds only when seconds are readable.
7:25
